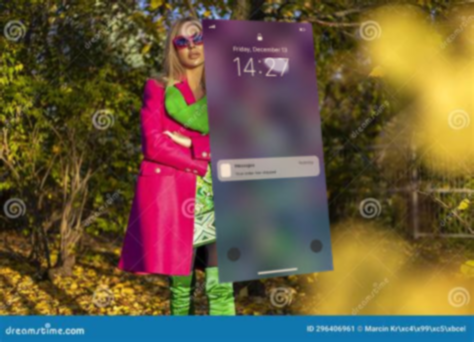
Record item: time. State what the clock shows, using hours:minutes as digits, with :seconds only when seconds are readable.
14:27
